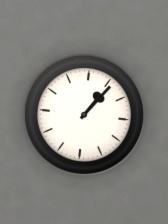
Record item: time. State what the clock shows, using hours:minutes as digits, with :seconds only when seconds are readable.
1:06
